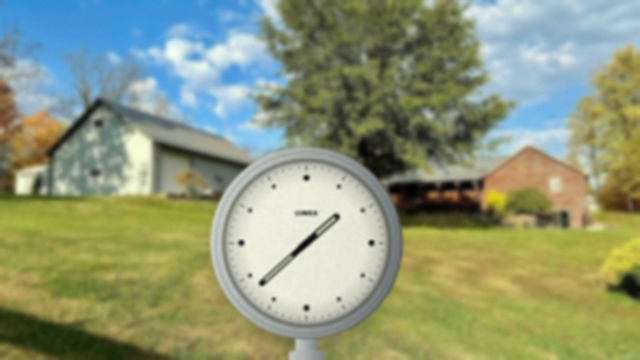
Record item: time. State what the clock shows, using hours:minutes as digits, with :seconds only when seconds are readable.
1:38
